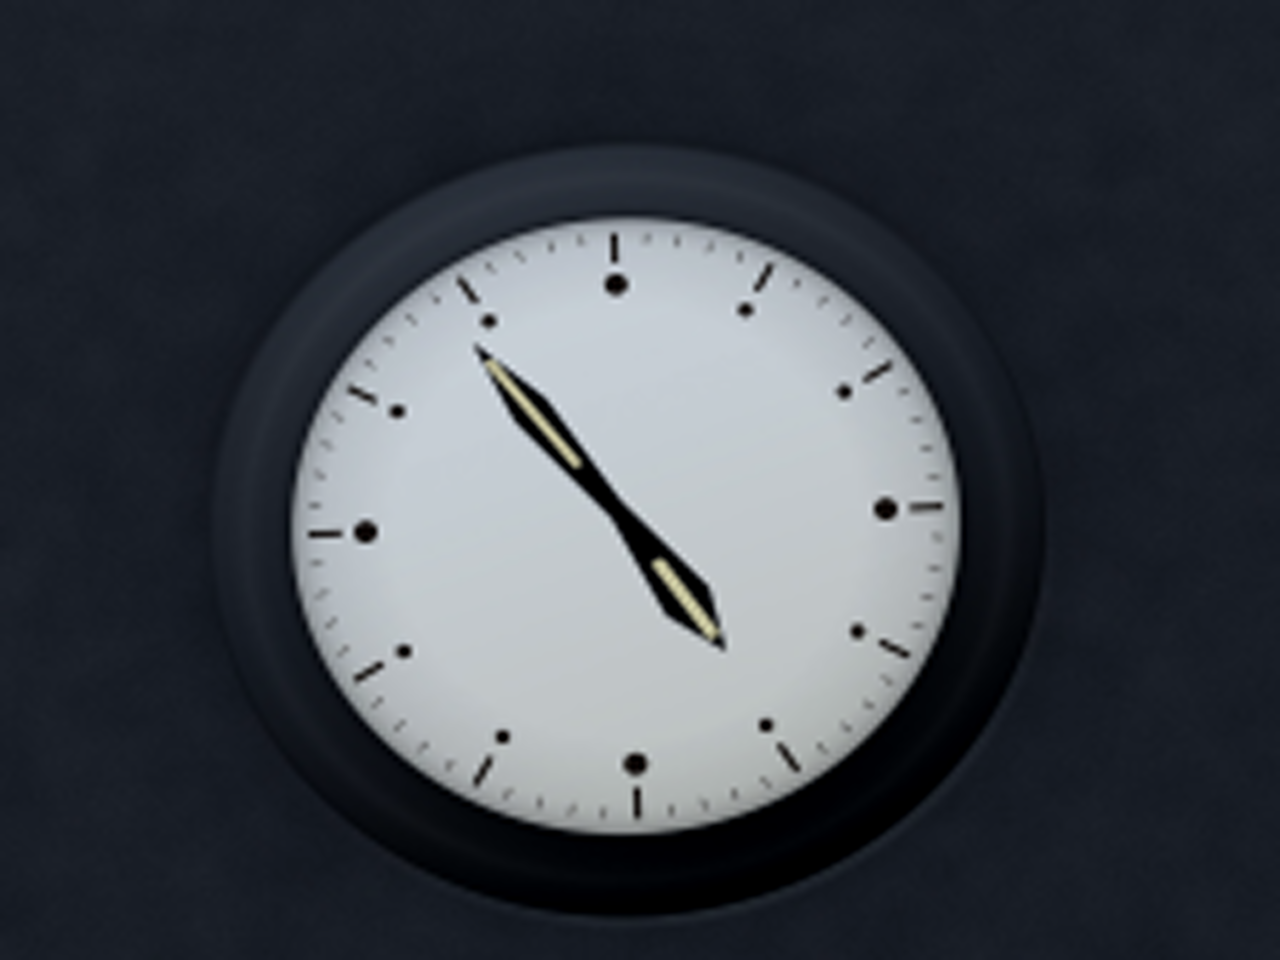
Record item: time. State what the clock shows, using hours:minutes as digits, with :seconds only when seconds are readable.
4:54
